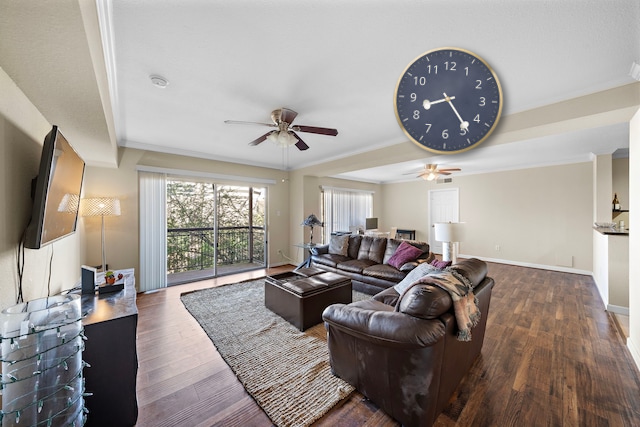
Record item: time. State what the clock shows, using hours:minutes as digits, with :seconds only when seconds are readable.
8:24
